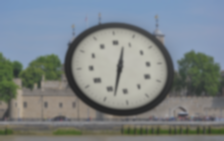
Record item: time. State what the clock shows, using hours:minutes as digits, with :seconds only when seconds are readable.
12:33
